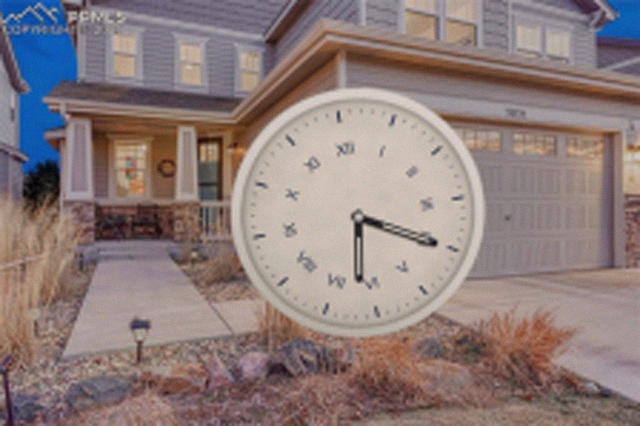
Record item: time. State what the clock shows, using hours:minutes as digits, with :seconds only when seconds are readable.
6:20
